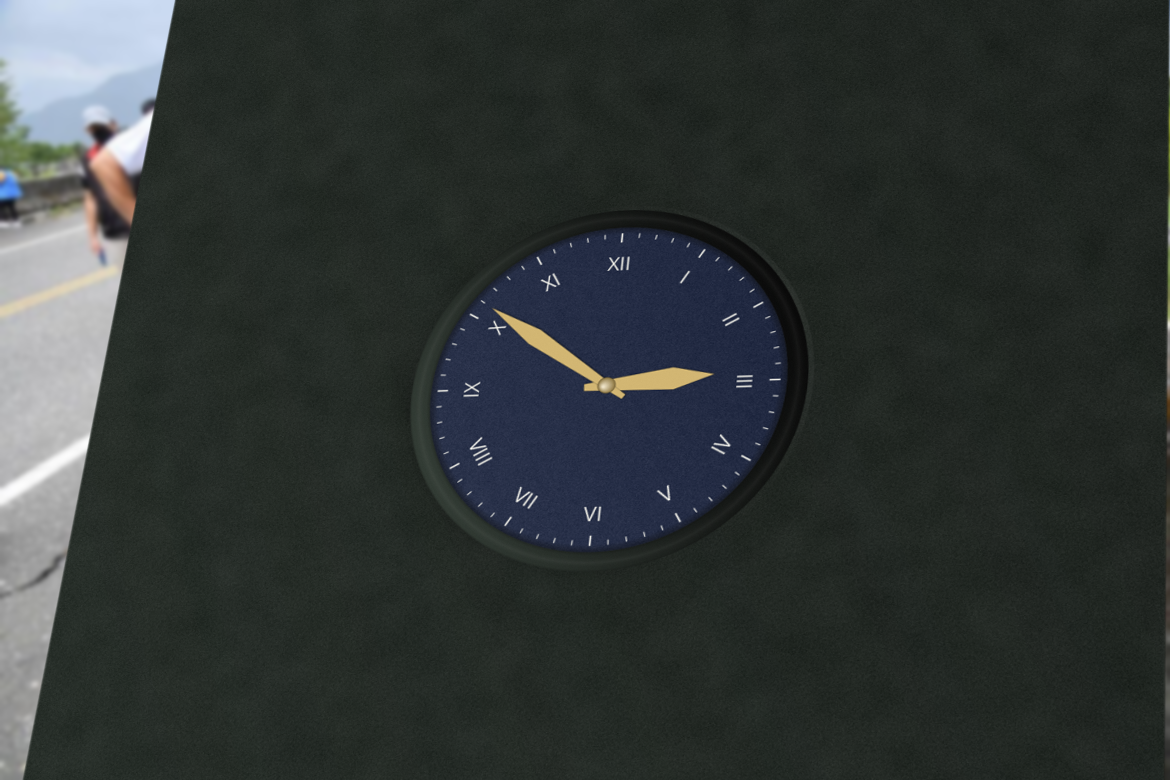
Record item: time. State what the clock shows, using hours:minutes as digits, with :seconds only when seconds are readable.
2:51
